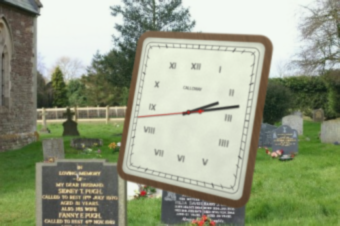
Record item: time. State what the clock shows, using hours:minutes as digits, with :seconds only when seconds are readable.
2:12:43
